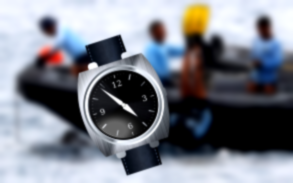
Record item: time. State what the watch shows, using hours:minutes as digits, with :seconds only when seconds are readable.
4:54
